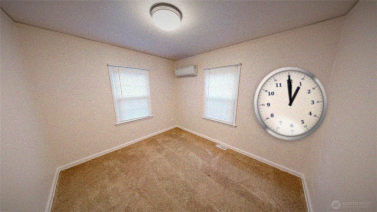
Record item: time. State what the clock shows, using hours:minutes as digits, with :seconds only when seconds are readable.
1:00
